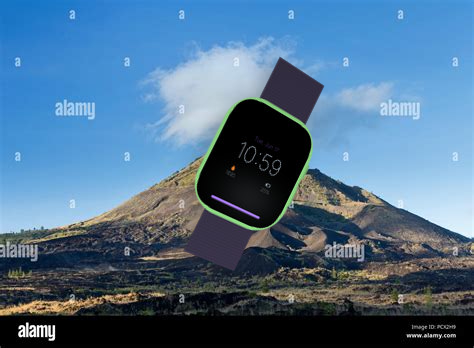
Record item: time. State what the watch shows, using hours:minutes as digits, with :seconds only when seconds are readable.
10:59
